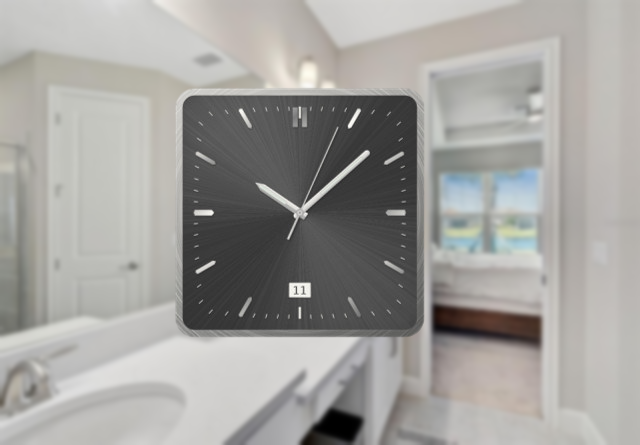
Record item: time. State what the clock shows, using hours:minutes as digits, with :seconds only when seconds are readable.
10:08:04
